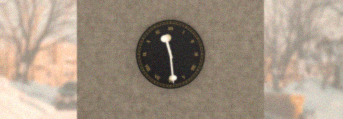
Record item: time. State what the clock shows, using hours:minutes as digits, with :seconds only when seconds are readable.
11:29
